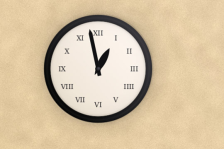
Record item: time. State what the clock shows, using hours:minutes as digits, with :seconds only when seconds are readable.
12:58
